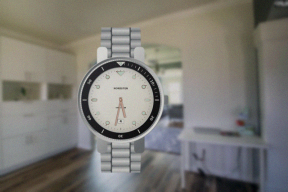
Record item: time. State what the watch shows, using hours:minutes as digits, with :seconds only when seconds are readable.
5:32
